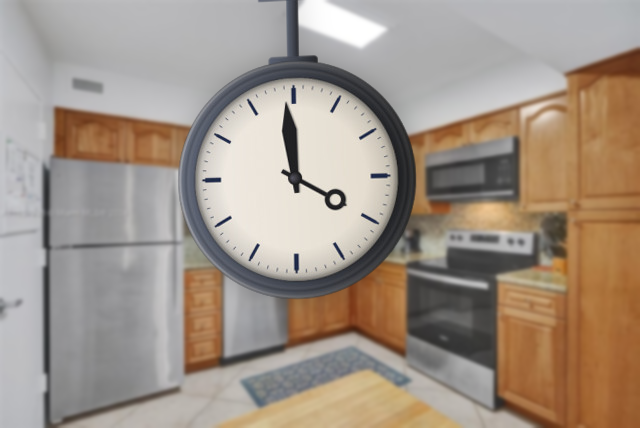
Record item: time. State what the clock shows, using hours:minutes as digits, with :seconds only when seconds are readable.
3:59
